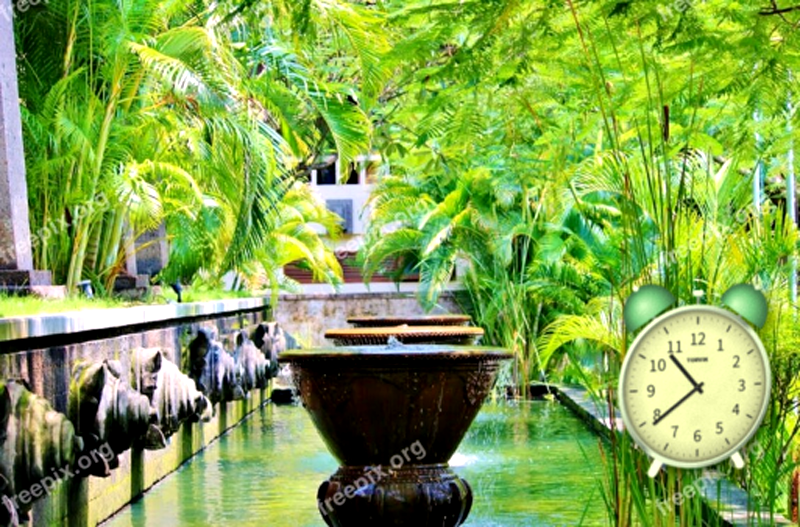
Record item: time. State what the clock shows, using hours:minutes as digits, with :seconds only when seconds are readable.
10:39
